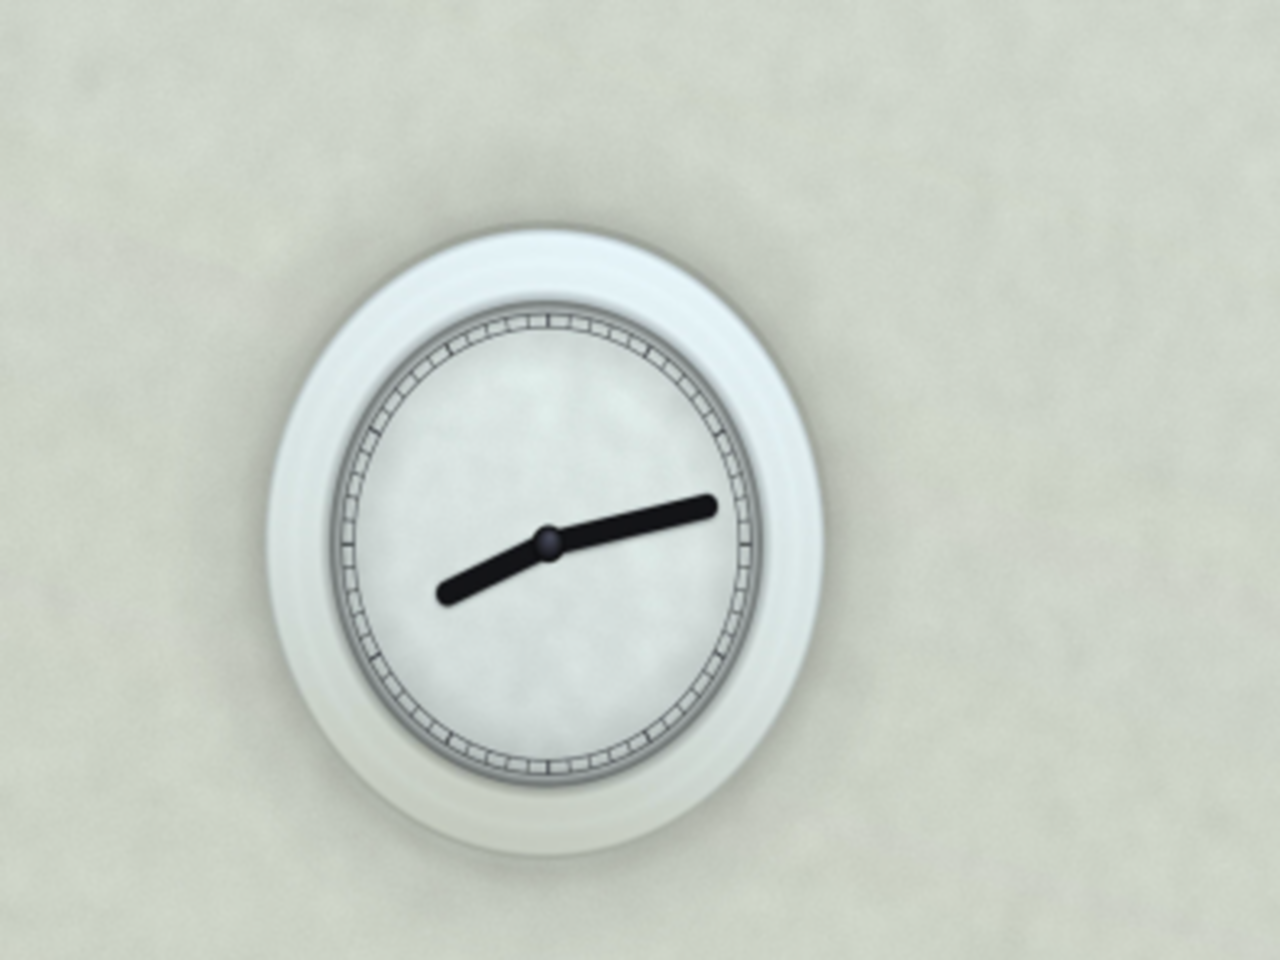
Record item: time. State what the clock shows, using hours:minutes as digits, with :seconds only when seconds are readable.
8:13
